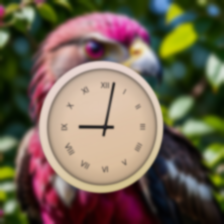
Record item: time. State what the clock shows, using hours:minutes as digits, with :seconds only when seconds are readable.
9:02
